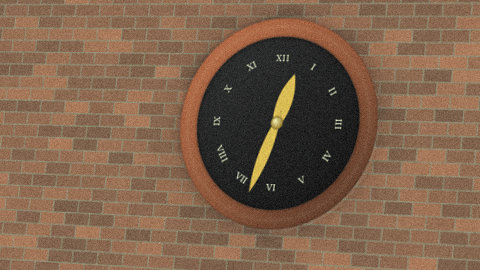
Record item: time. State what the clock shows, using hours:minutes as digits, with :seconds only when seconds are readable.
12:33
